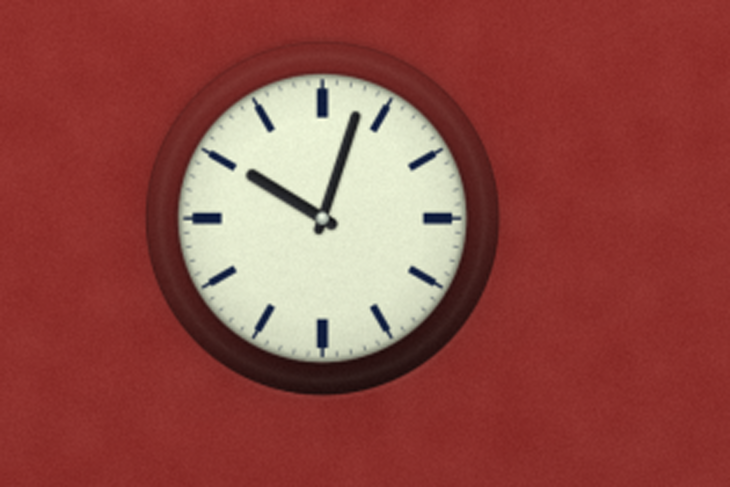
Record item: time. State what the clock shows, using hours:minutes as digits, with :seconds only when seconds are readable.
10:03
